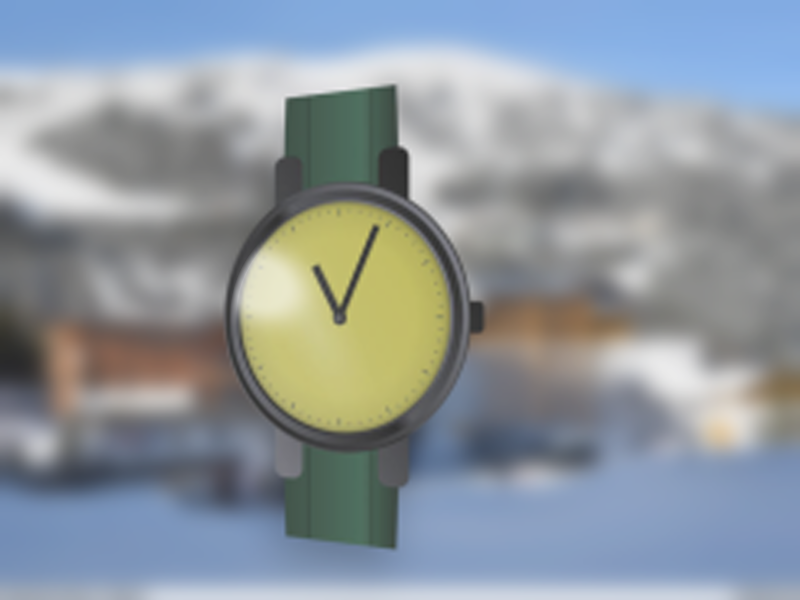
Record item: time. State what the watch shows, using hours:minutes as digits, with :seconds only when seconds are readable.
11:04
